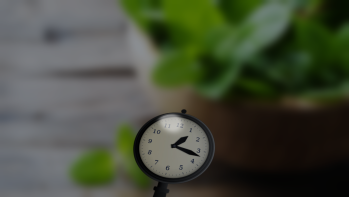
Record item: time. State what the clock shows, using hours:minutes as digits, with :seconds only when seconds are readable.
1:17
